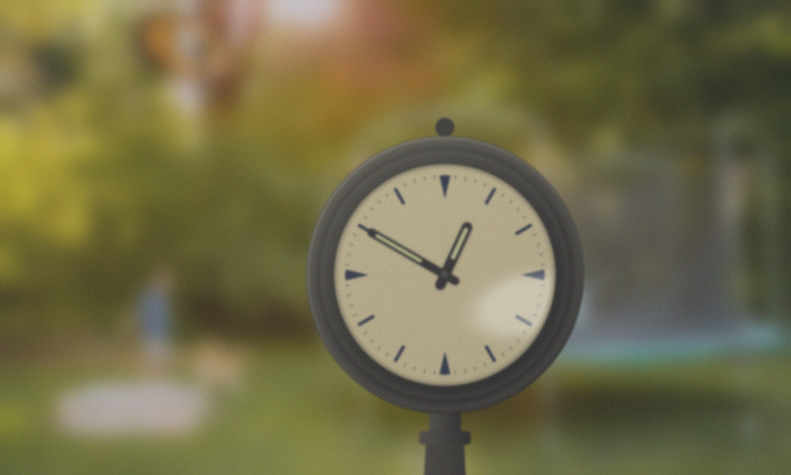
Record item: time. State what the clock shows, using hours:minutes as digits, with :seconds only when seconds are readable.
12:50
